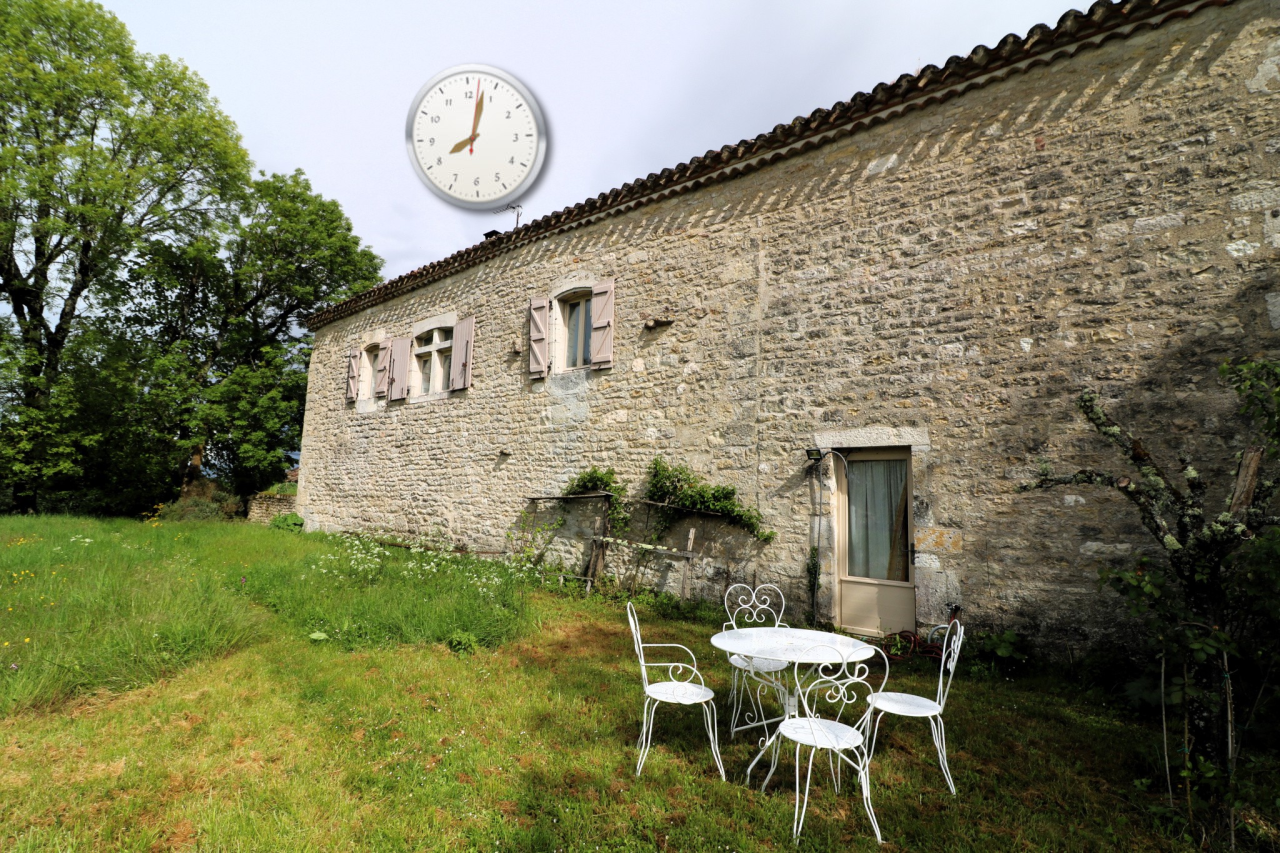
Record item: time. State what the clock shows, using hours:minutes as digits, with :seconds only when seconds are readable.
8:03:02
